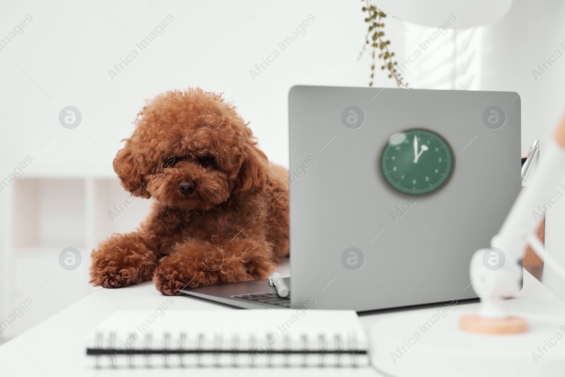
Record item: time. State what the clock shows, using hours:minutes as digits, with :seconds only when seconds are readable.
12:59
